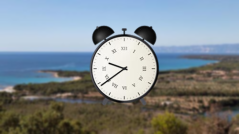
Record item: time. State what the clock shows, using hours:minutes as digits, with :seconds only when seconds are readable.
9:39
